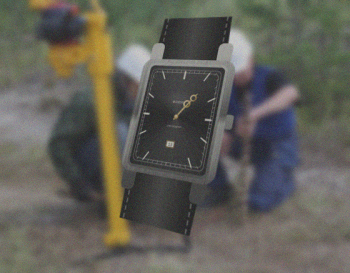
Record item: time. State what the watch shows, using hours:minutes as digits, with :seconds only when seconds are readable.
1:06
